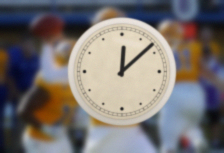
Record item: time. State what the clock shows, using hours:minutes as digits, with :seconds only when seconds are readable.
12:08
